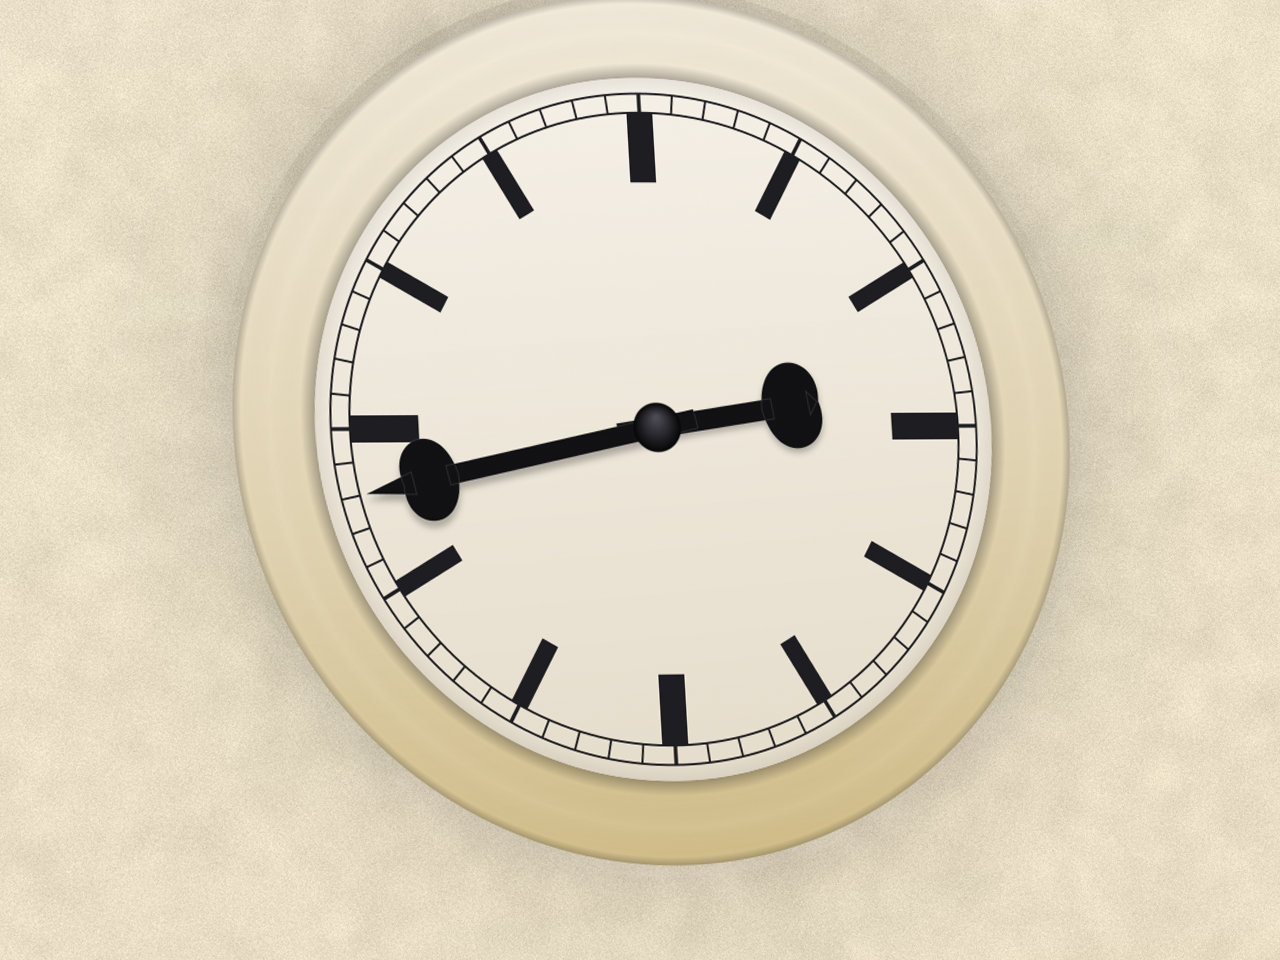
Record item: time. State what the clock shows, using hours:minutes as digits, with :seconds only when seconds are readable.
2:43
